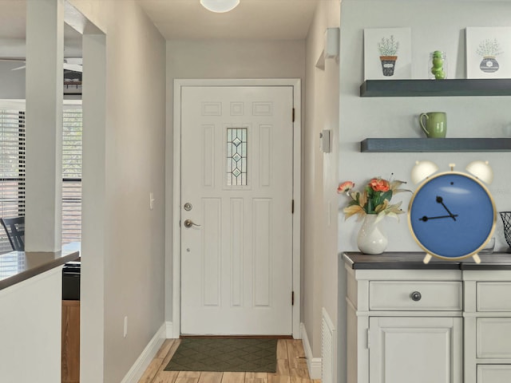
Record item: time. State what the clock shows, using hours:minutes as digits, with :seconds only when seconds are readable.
10:44
